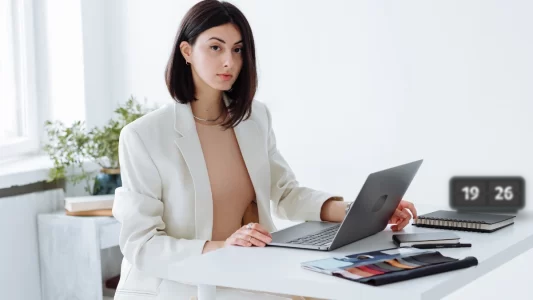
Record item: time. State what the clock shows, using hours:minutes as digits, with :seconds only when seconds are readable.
19:26
